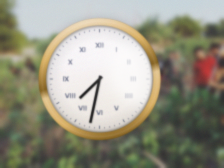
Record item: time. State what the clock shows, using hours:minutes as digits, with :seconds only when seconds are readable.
7:32
